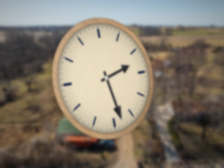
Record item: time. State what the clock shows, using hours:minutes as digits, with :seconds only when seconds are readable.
2:28
